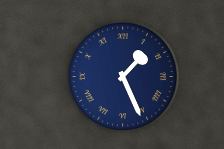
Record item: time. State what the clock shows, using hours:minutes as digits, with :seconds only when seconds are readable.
1:26
